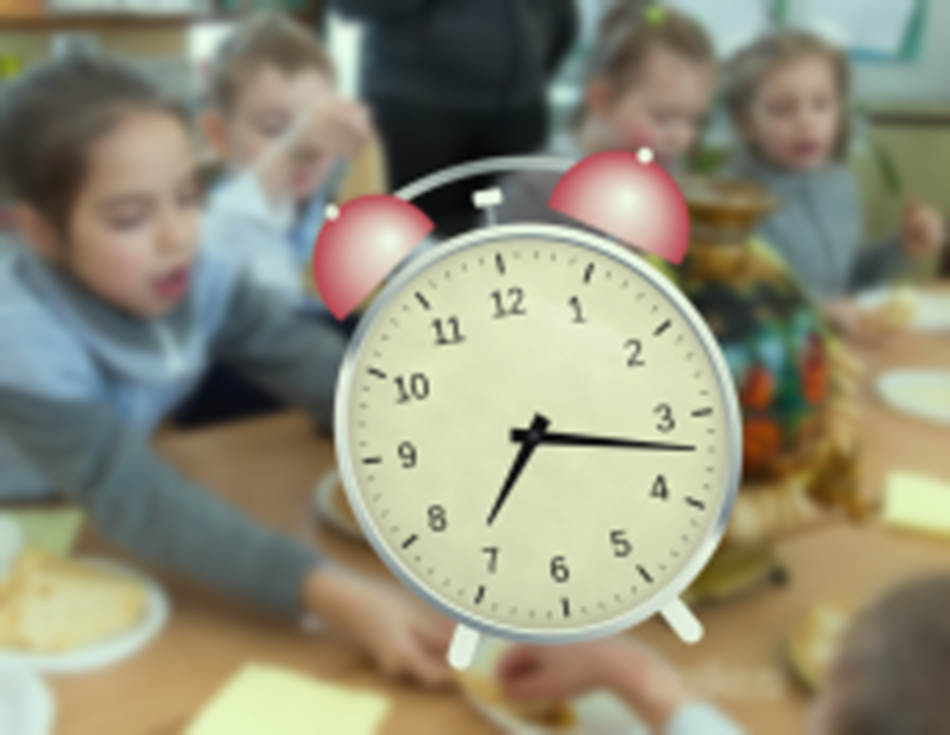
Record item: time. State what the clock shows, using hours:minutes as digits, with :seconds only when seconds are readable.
7:17
